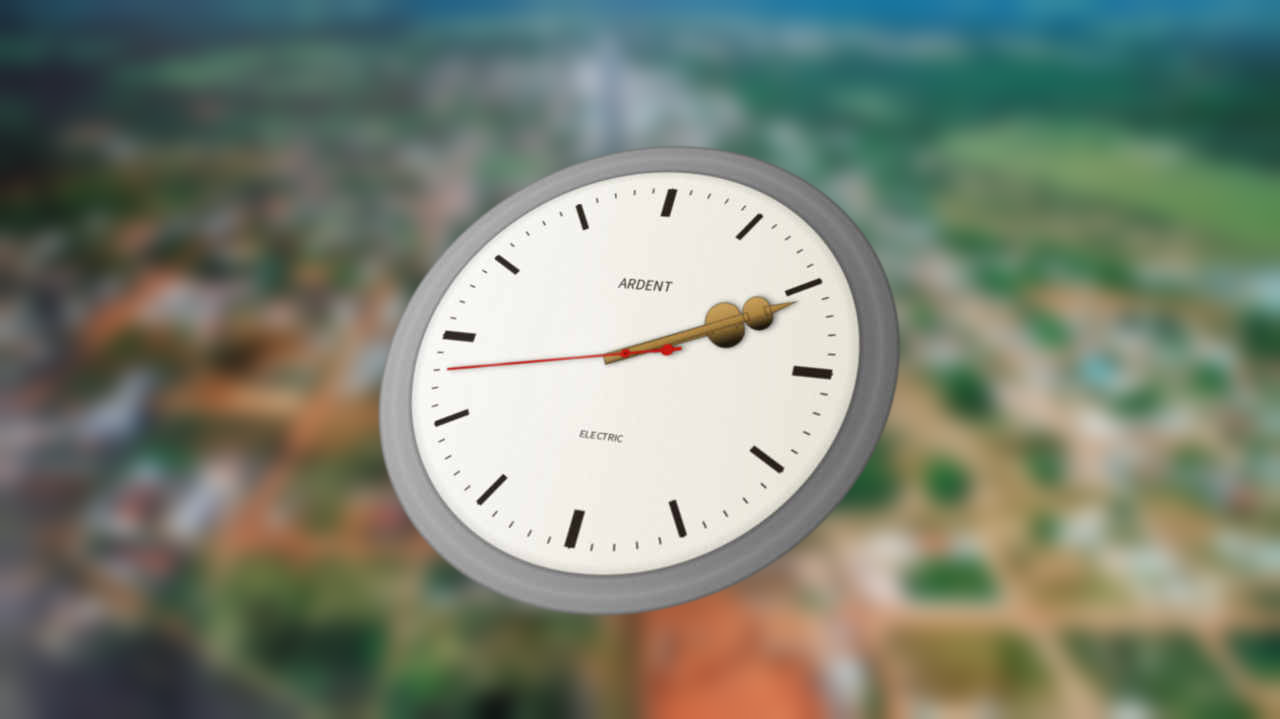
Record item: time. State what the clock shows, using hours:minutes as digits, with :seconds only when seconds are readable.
2:10:43
